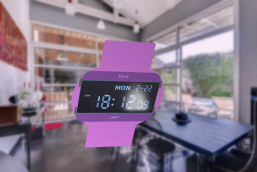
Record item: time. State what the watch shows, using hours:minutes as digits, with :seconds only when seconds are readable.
18:12:09
